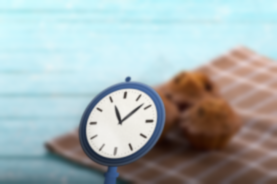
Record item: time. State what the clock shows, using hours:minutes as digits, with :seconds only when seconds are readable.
11:08
